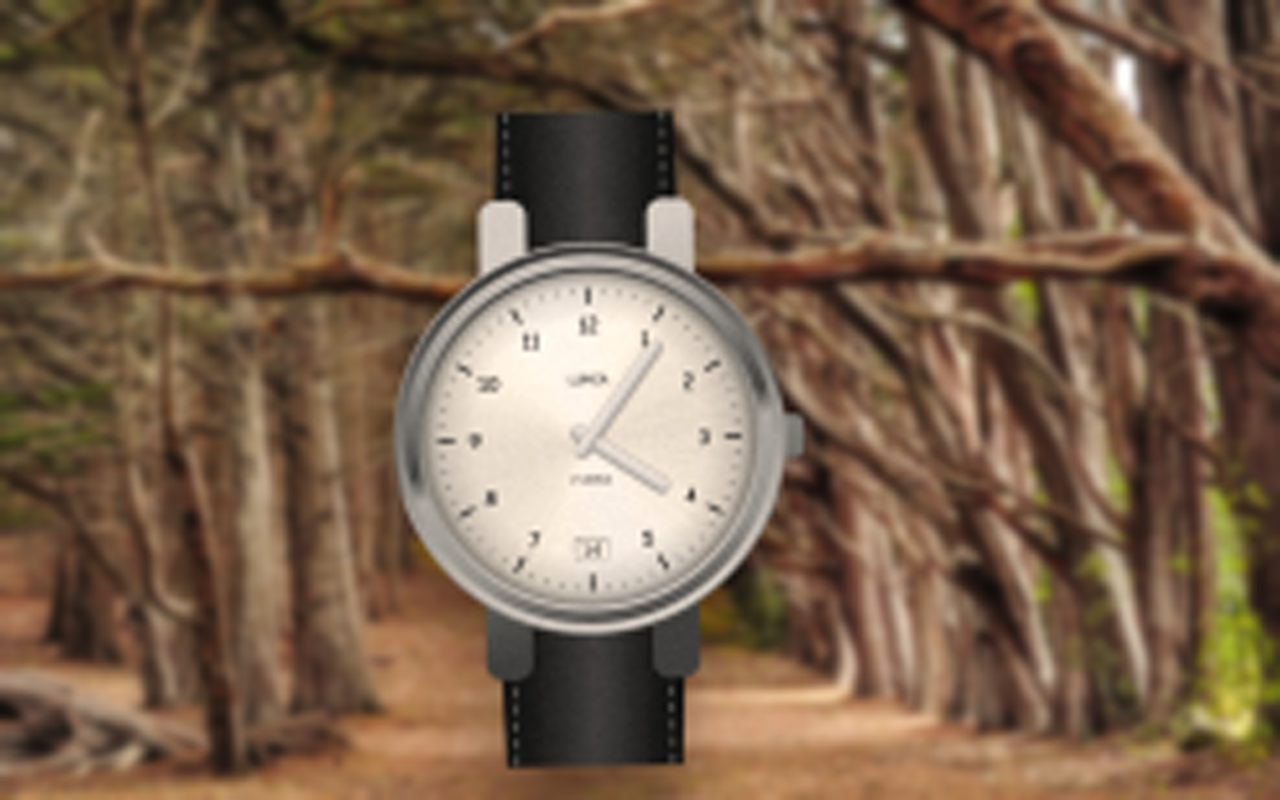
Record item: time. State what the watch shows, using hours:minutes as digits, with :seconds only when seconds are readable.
4:06
